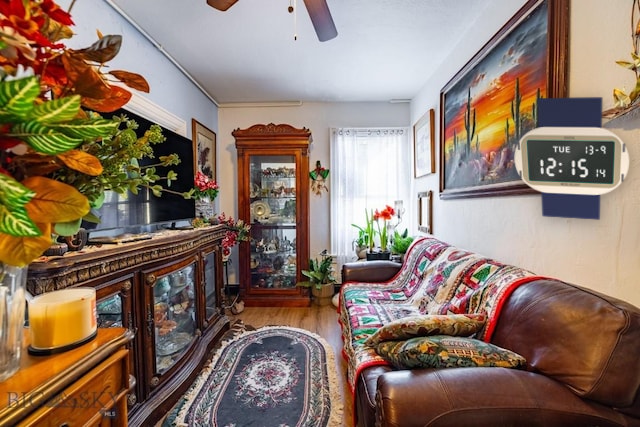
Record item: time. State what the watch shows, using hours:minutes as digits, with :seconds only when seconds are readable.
12:15:14
